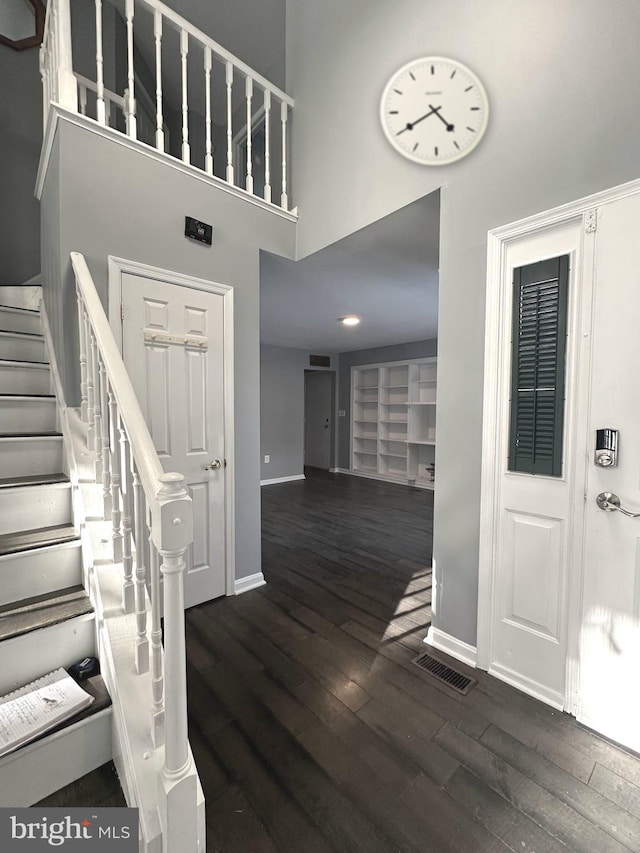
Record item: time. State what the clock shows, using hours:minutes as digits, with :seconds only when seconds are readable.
4:40
